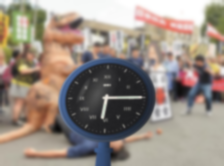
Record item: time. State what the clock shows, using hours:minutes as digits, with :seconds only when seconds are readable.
6:15
